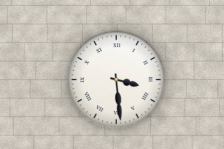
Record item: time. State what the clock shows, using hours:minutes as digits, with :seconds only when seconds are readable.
3:29
